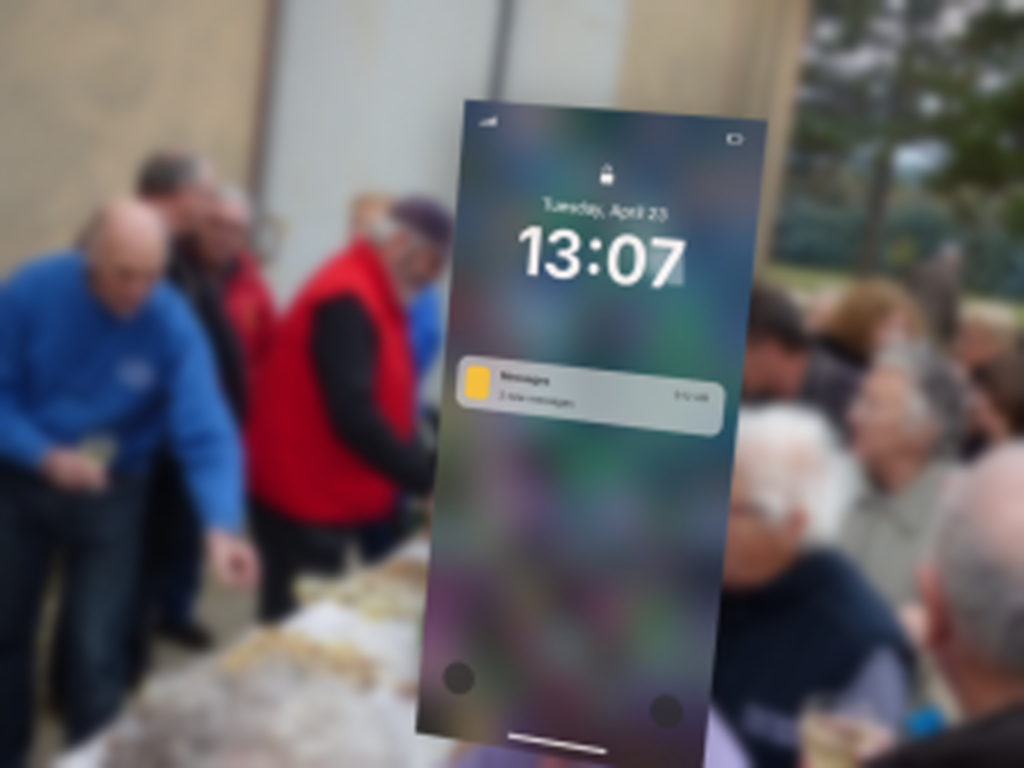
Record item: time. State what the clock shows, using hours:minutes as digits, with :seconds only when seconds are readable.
13:07
